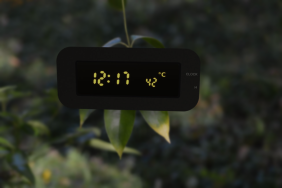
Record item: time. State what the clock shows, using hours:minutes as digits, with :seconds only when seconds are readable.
12:17
